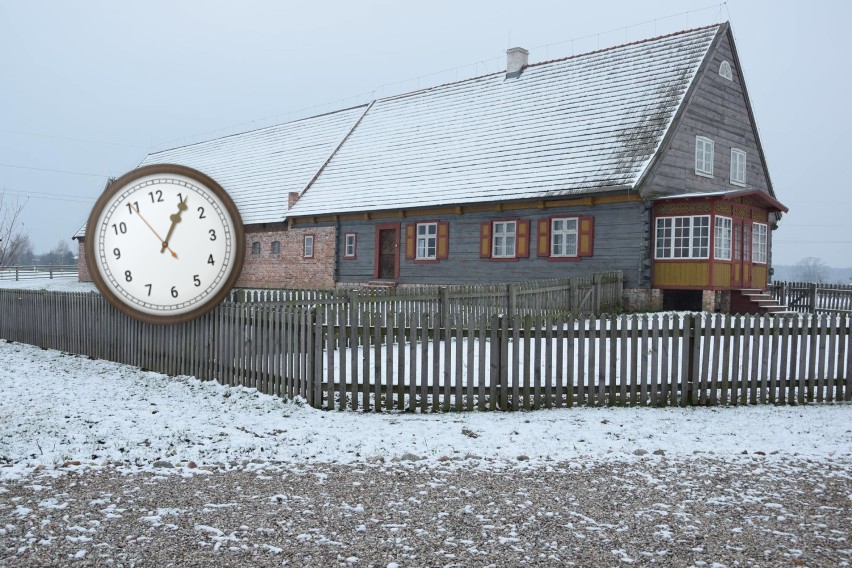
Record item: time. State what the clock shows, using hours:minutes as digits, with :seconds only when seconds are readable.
1:05:55
